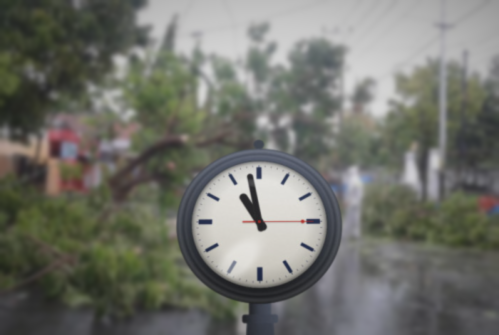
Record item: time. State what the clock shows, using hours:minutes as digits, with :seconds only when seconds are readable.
10:58:15
